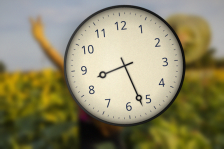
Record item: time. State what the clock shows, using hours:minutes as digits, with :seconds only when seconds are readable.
8:27
